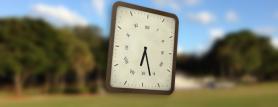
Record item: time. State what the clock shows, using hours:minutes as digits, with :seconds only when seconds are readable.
6:27
